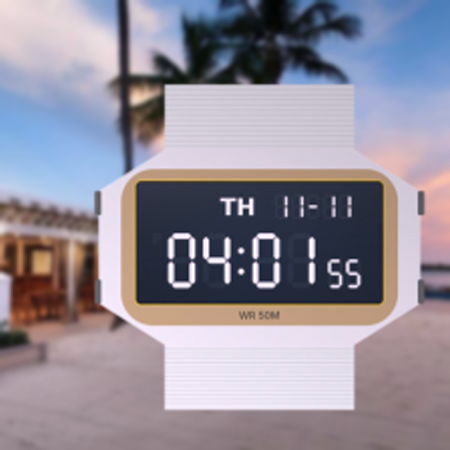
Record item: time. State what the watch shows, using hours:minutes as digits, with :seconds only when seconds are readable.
4:01:55
